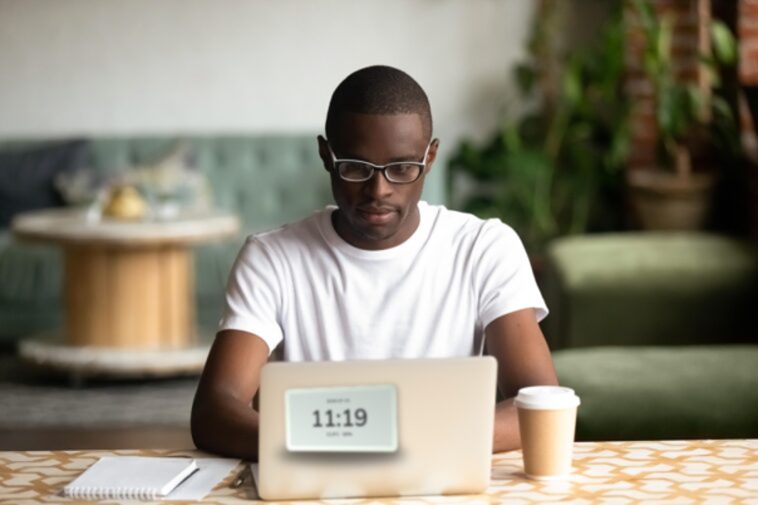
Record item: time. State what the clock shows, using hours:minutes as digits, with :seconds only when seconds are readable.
11:19
